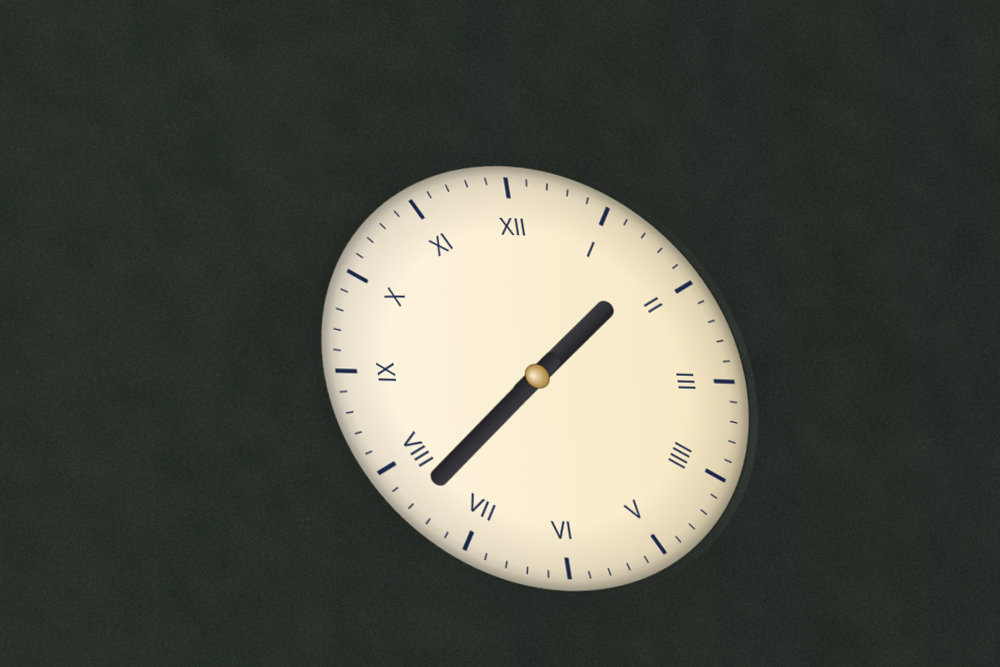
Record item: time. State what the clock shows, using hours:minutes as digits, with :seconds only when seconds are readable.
1:38
